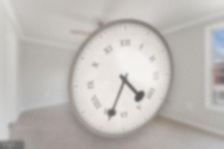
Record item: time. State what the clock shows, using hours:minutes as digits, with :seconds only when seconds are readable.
4:34
